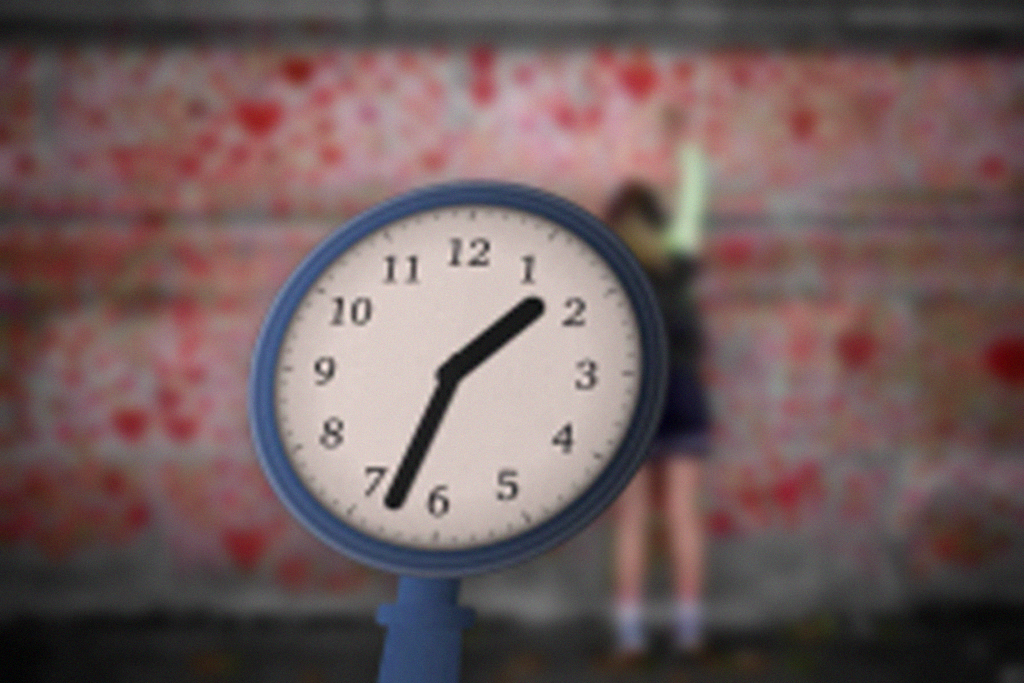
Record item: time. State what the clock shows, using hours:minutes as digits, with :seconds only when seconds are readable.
1:33
